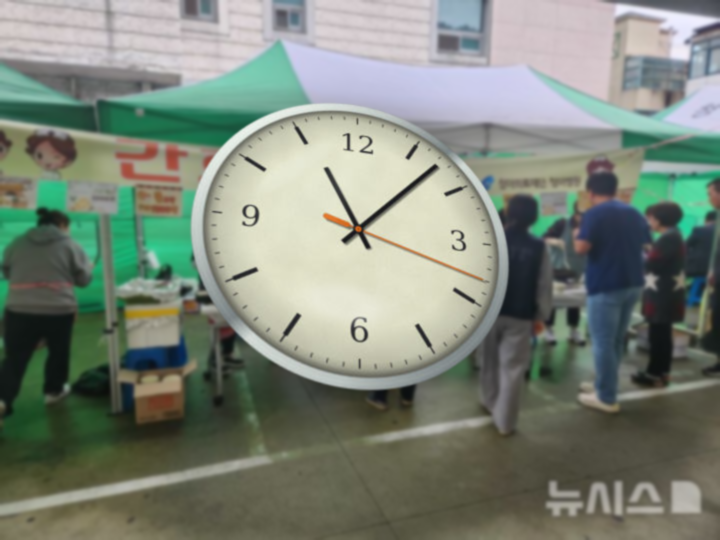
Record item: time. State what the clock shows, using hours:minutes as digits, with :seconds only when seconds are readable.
11:07:18
